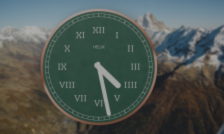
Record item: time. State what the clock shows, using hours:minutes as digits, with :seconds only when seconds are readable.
4:28
